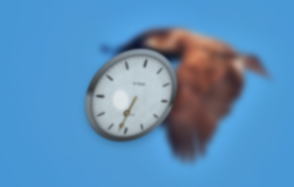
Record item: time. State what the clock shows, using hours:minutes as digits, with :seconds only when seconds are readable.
6:32
